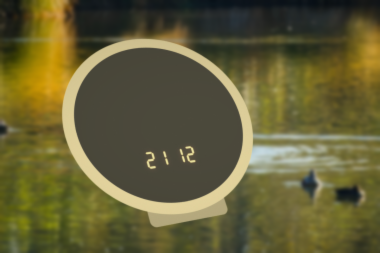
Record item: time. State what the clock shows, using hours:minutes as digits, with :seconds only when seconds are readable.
21:12
